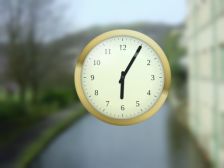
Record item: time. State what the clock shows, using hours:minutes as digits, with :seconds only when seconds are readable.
6:05
